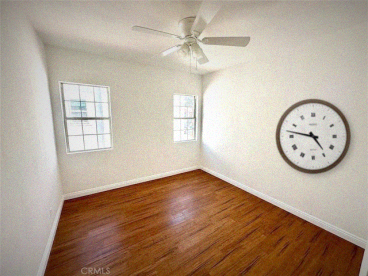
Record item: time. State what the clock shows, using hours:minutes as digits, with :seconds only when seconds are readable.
4:47
